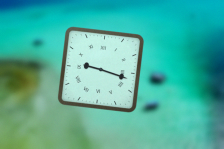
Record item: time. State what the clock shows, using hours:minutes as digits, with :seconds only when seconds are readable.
9:17
